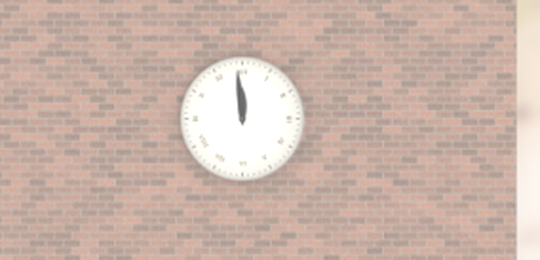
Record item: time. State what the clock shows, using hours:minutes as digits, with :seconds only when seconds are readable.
11:59
